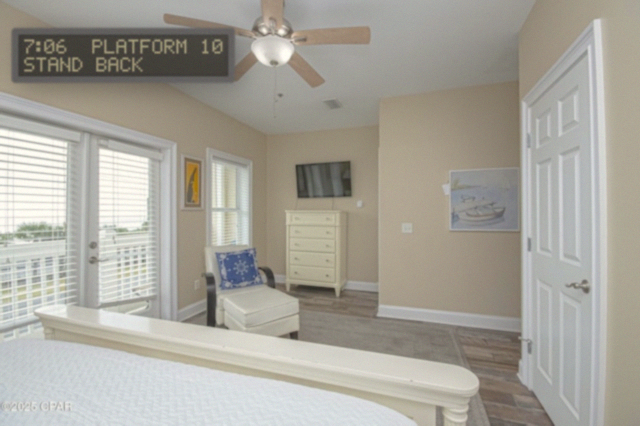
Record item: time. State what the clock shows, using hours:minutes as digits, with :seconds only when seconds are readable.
7:06
